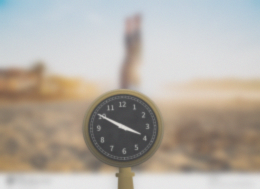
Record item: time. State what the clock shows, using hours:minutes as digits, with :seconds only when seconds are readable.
3:50
